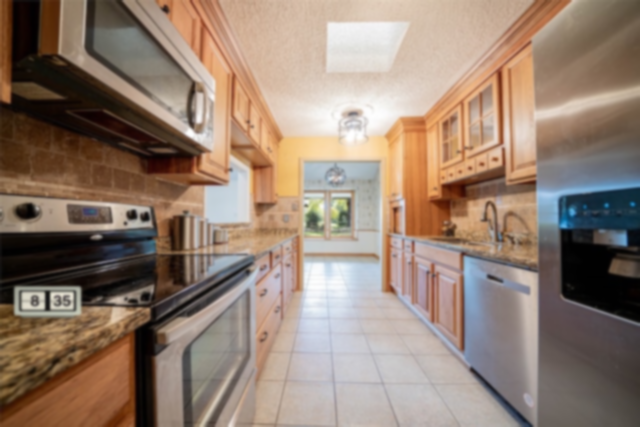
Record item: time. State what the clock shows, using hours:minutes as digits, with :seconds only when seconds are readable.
8:35
